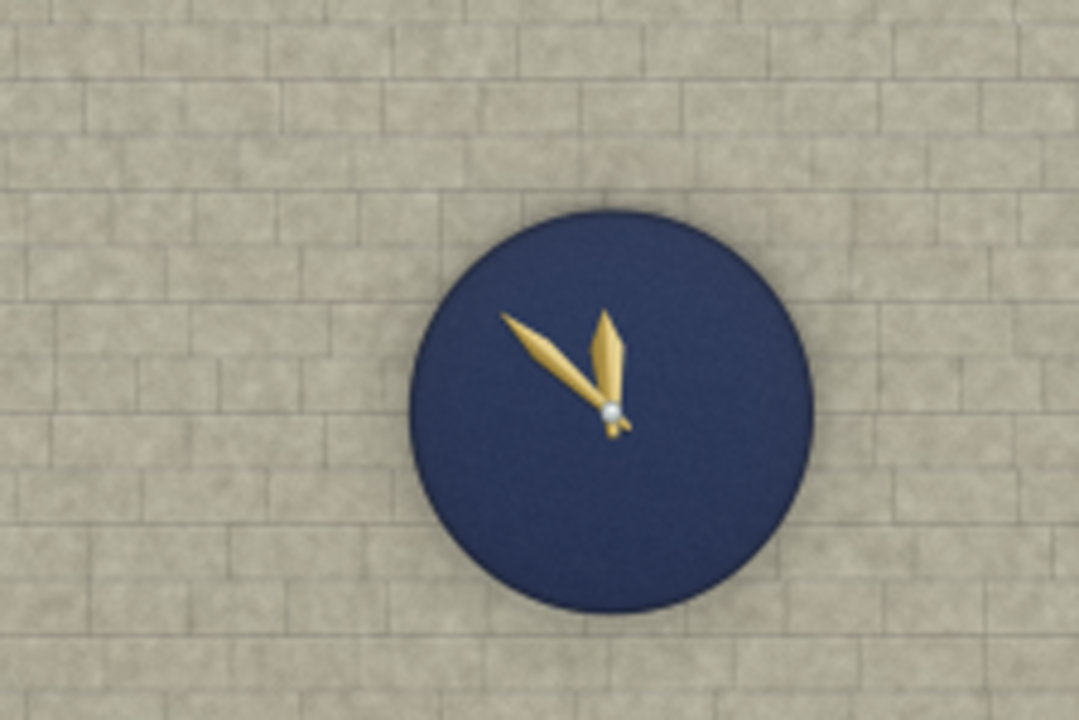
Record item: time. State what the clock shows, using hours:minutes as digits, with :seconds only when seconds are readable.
11:52
